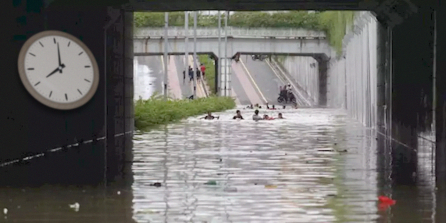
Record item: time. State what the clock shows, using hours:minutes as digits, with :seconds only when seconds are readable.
8:01
